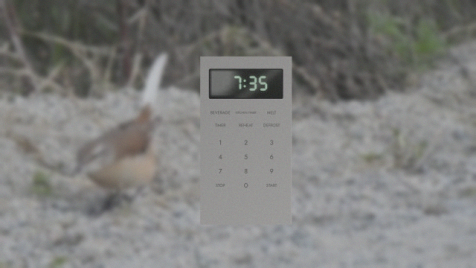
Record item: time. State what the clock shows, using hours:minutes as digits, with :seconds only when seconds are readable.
7:35
